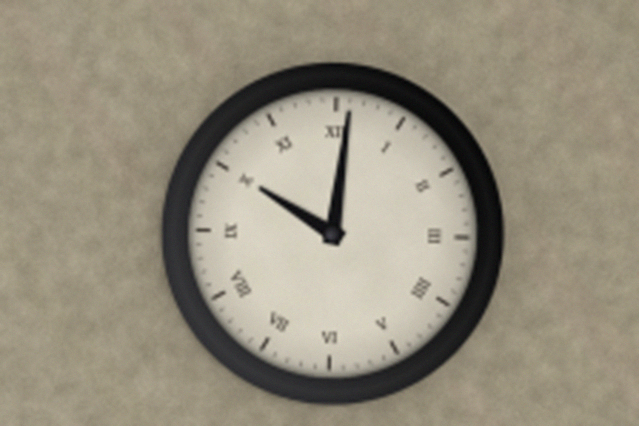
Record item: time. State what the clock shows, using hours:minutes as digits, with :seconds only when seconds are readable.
10:01
